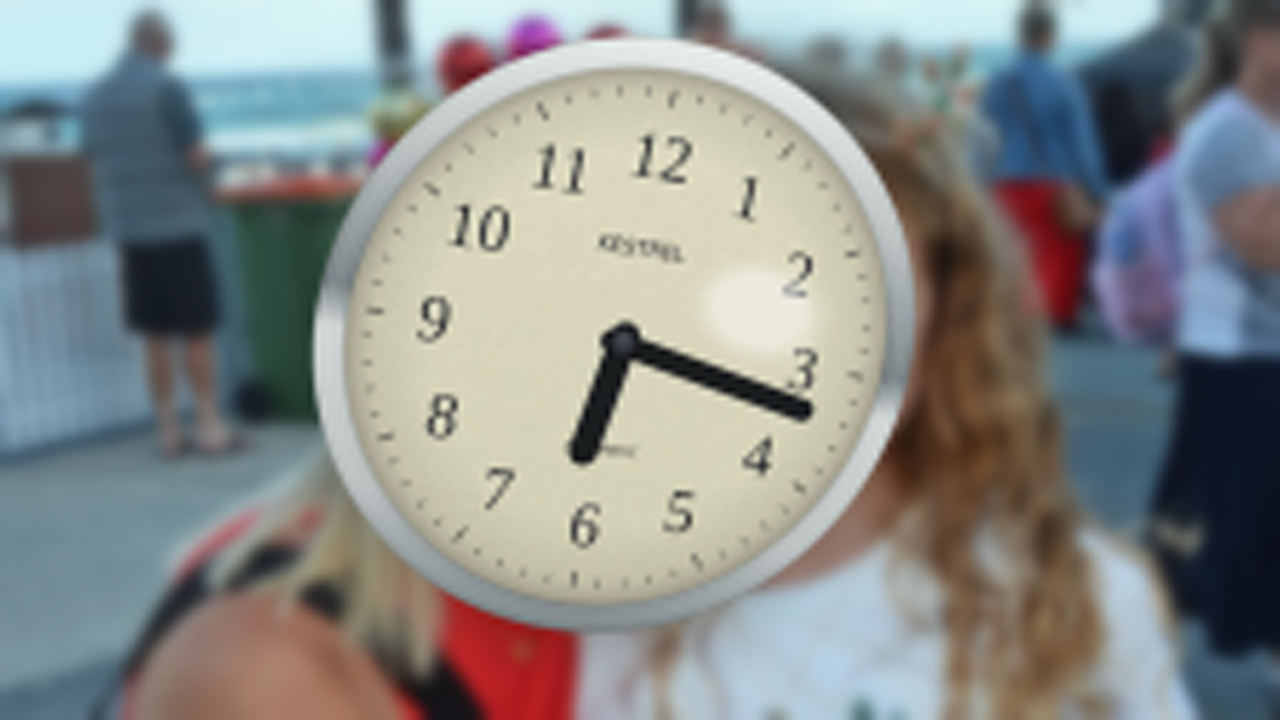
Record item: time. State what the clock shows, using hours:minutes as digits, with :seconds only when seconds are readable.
6:17
